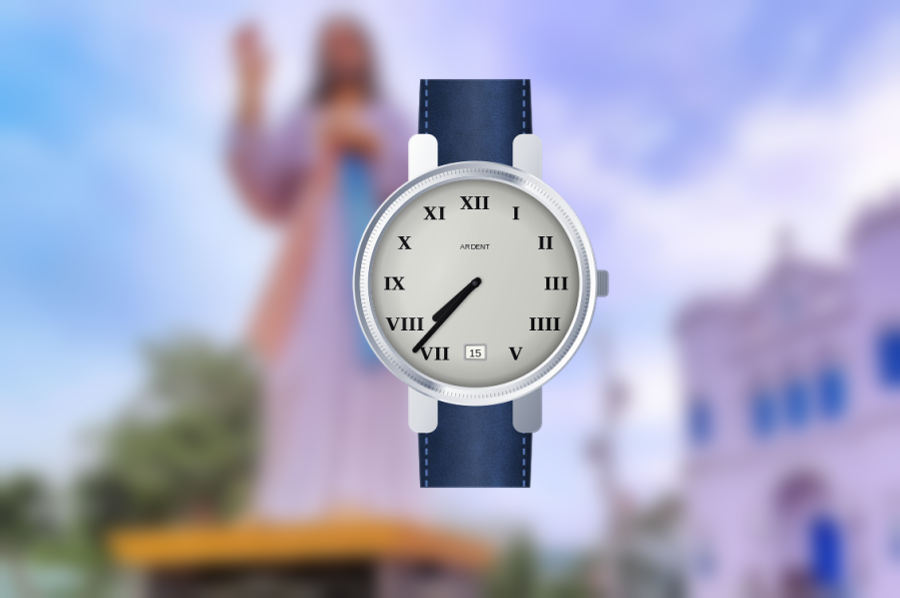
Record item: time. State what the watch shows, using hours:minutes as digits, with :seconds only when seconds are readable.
7:37
